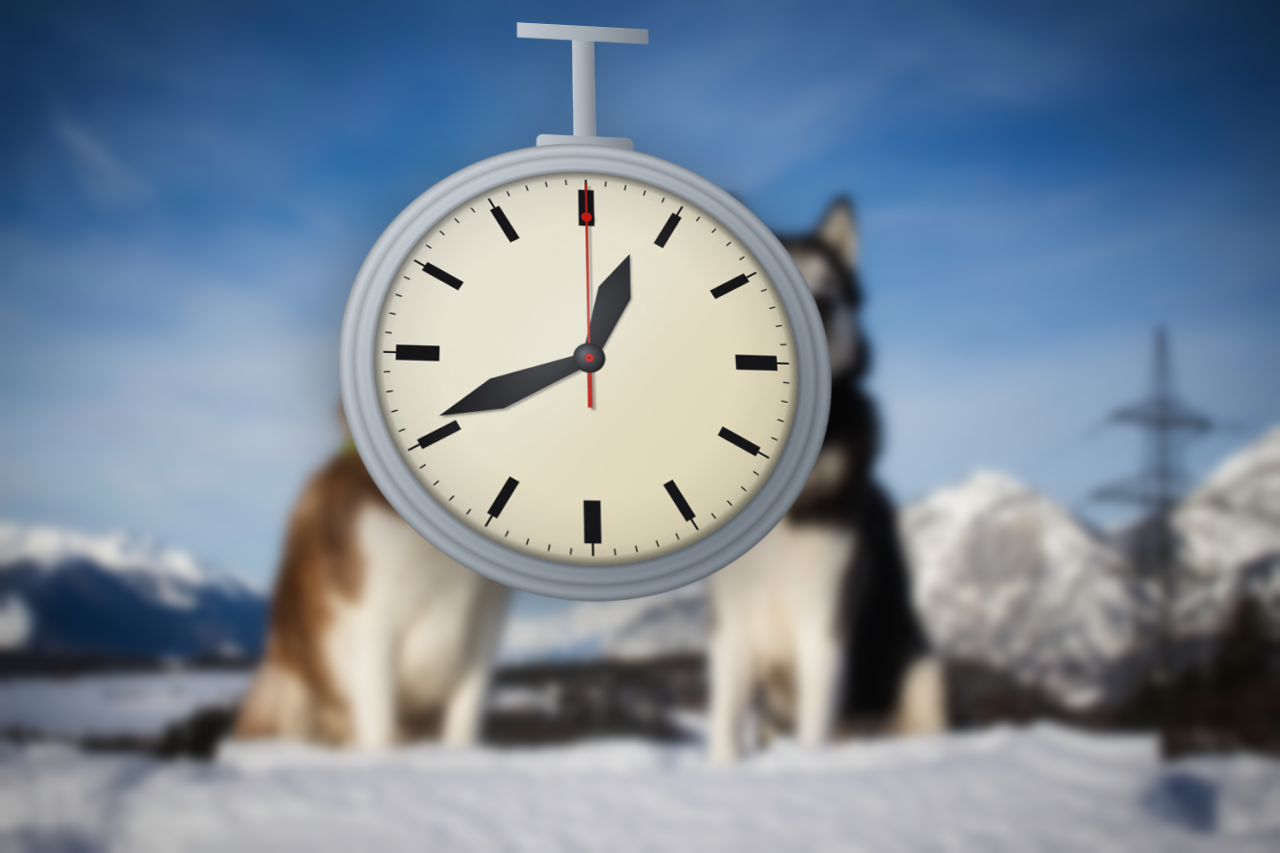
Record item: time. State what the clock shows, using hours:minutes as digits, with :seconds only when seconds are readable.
12:41:00
